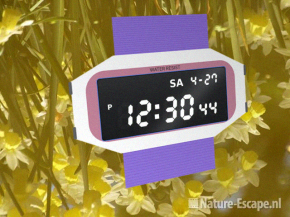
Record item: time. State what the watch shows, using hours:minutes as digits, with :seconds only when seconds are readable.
12:30:44
